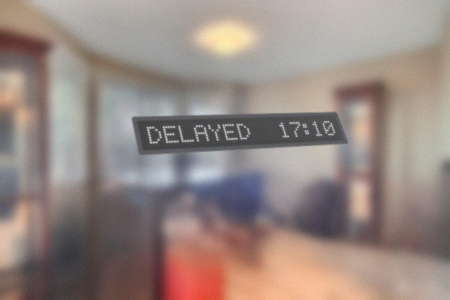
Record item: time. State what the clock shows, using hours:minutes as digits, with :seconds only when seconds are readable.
17:10
